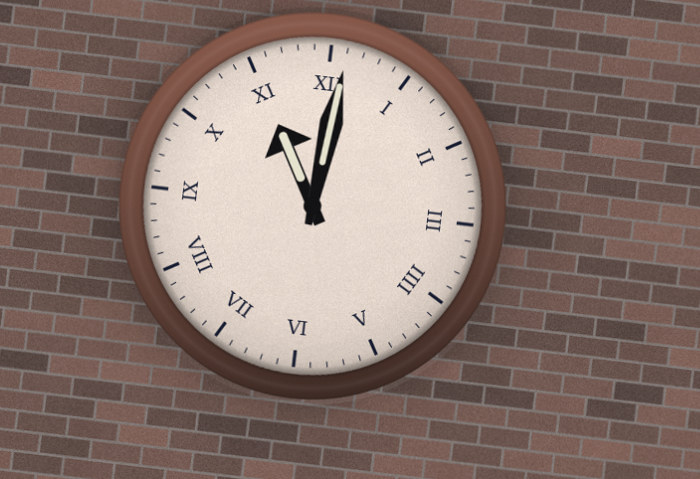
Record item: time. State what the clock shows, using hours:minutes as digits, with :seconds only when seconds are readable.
11:01
